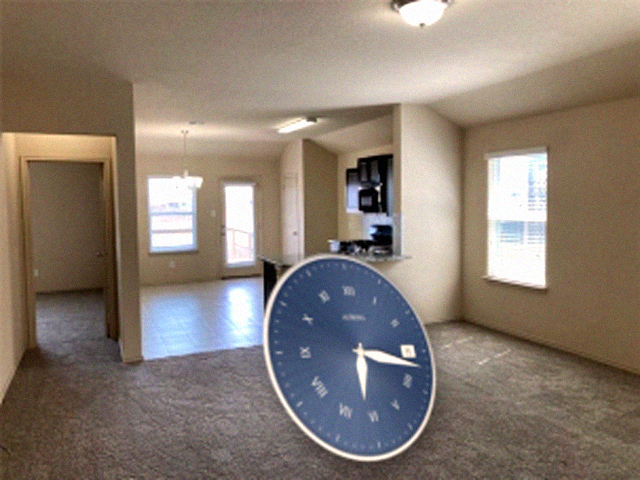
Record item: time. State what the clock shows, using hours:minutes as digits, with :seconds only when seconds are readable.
6:17
